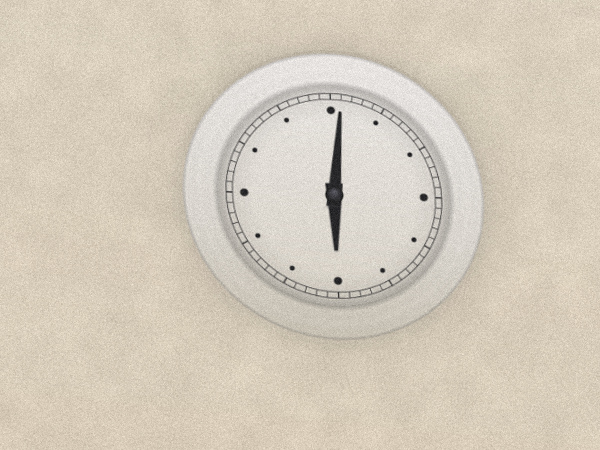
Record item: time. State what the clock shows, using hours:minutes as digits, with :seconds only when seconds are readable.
6:01
